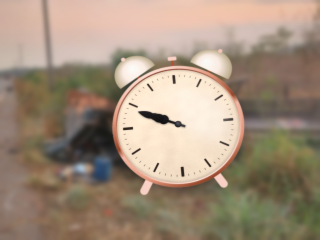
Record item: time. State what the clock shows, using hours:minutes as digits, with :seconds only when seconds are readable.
9:49
